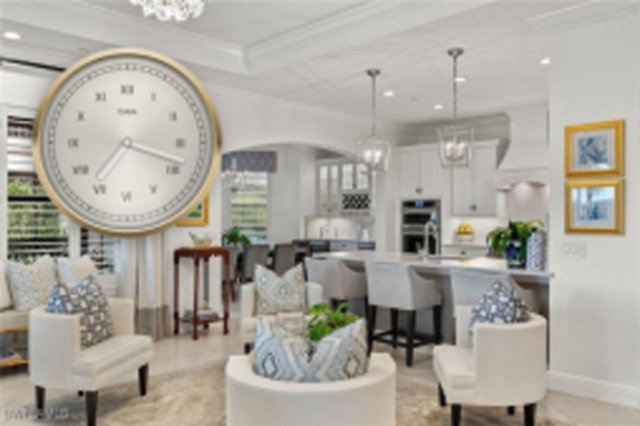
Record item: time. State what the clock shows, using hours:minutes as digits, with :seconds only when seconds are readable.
7:18
